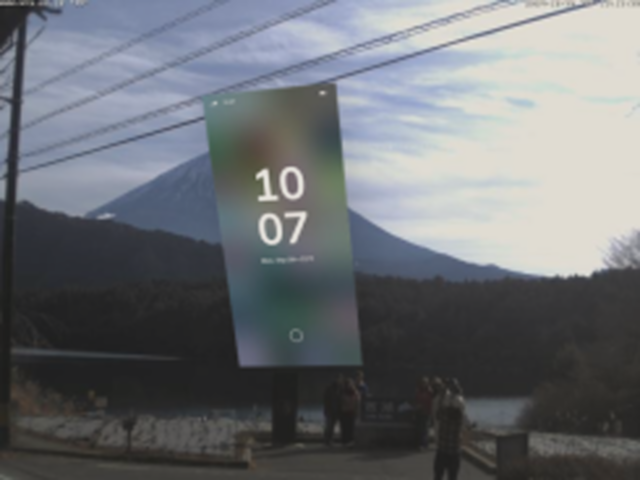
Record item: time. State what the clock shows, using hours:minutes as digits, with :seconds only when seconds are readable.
10:07
